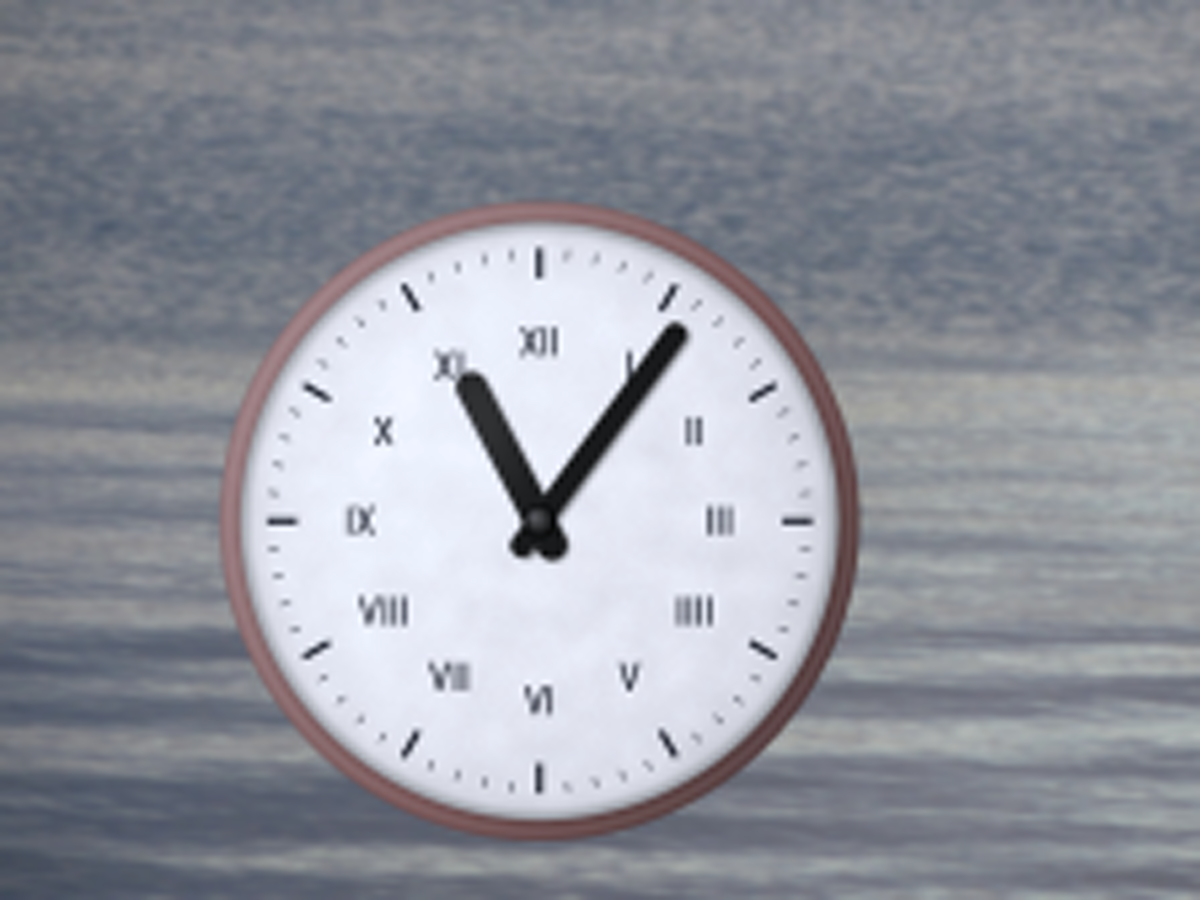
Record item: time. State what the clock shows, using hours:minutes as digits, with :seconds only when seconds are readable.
11:06
